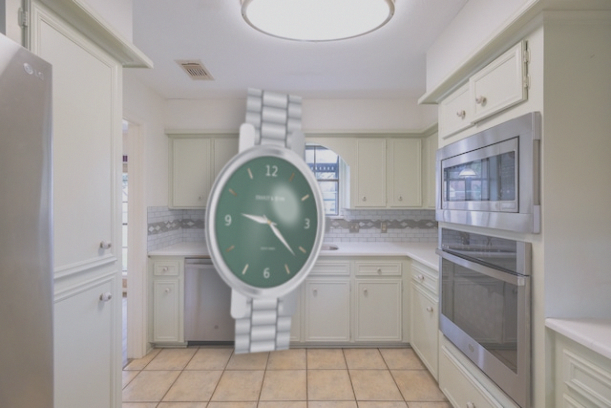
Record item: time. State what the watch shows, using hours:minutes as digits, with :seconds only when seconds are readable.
9:22
